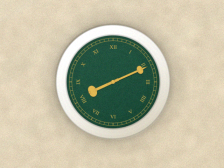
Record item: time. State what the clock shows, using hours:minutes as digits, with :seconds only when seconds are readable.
8:11
